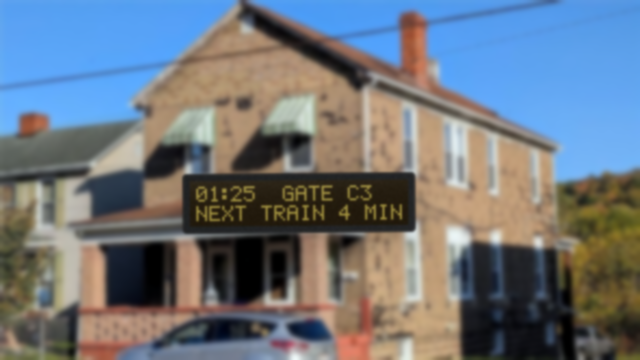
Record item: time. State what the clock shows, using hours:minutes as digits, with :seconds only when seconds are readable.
1:25
